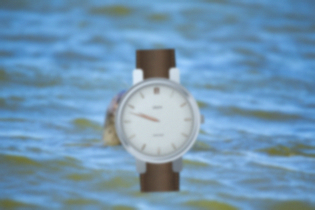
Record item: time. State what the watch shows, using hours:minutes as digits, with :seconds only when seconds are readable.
9:48
